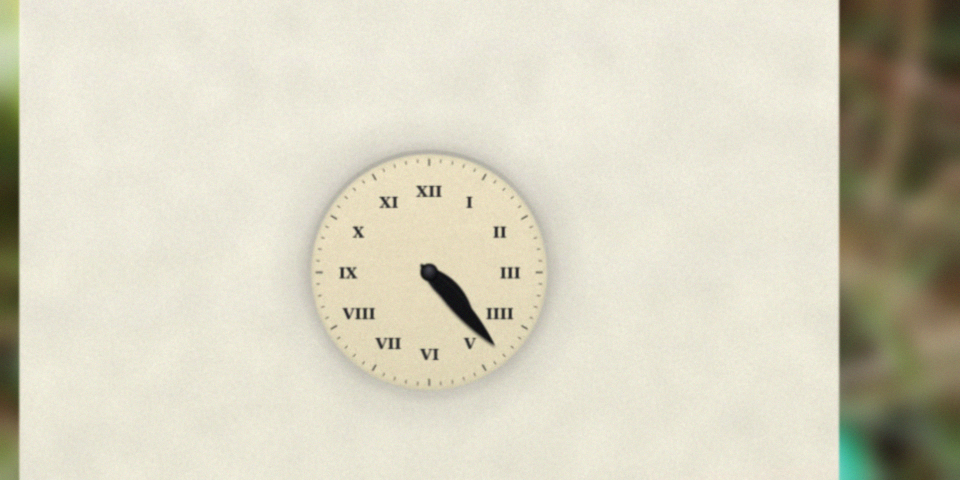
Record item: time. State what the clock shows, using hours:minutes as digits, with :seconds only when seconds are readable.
4:23
